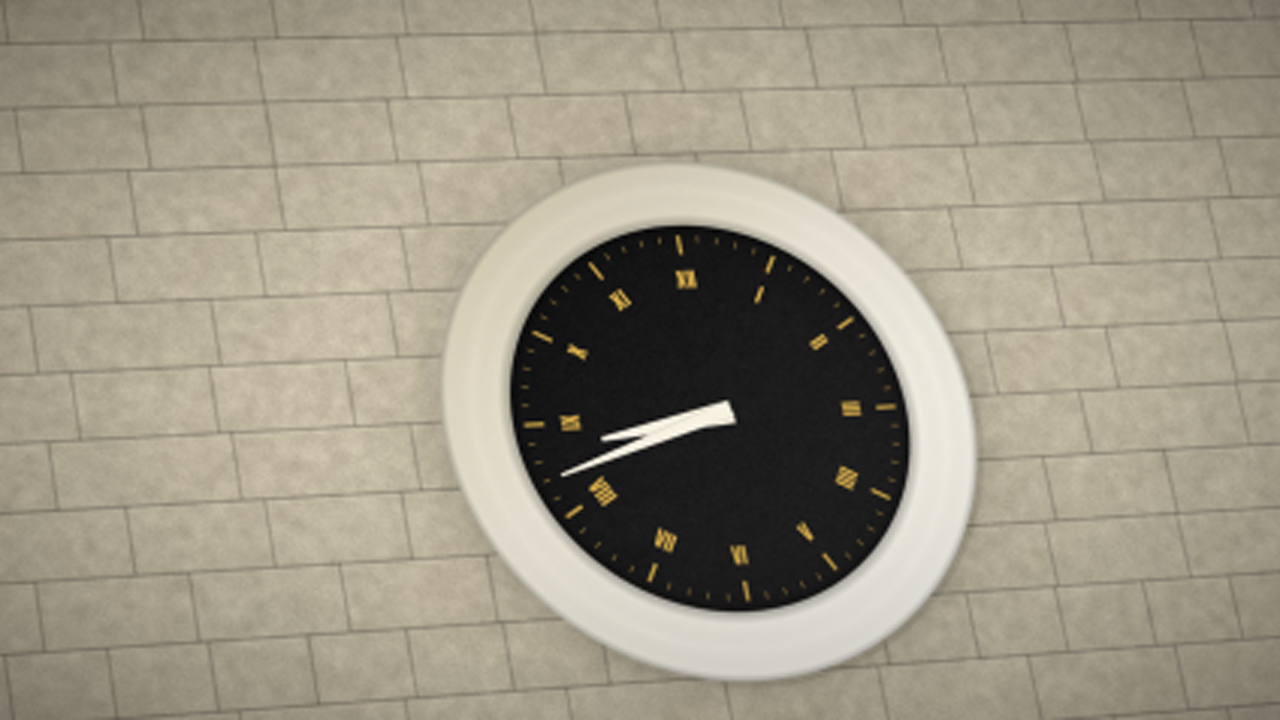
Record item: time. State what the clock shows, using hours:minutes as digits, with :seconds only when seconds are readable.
8:42
